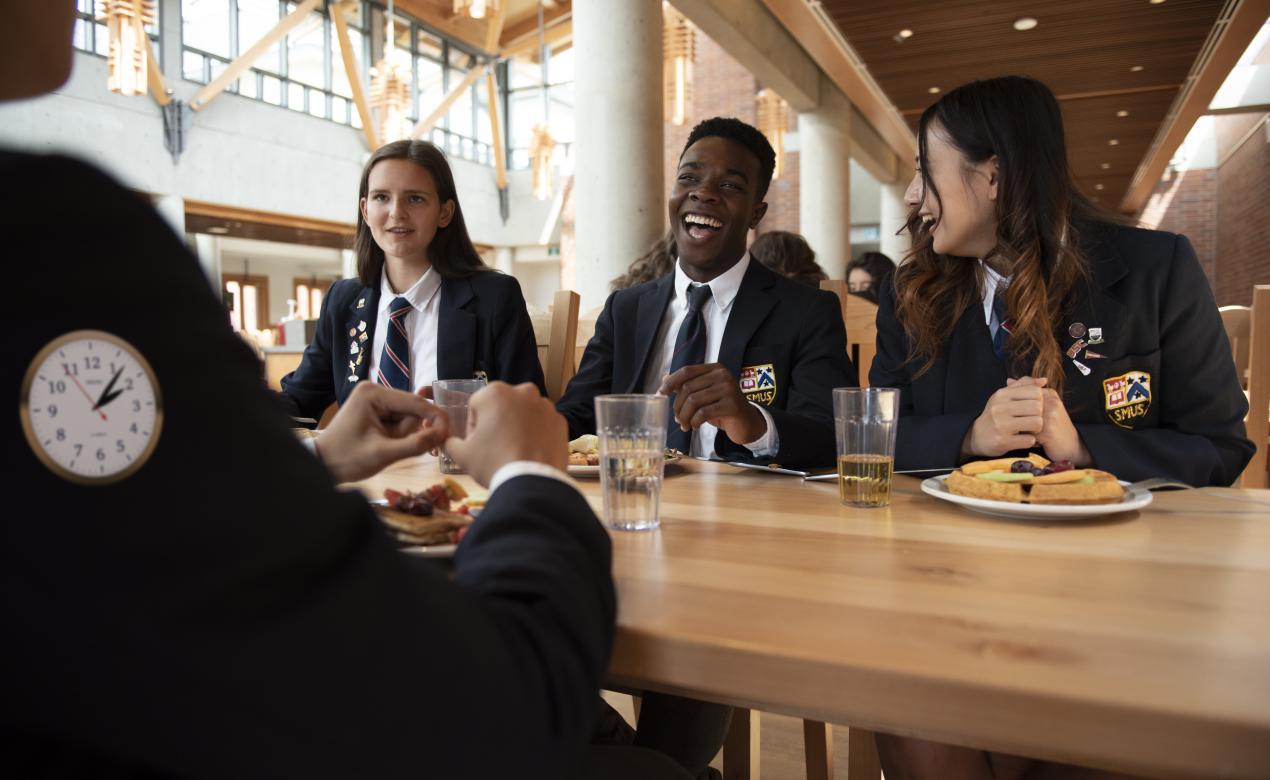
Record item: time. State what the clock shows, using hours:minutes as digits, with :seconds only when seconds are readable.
2:06:54
